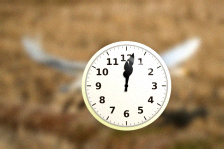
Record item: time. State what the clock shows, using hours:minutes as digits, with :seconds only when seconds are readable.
12:02
